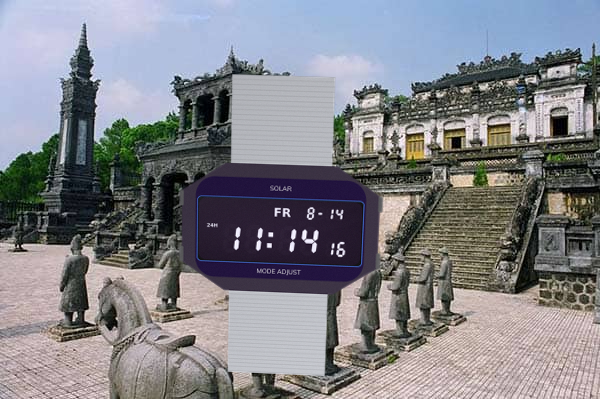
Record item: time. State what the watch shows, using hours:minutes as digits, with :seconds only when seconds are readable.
11:14:16
